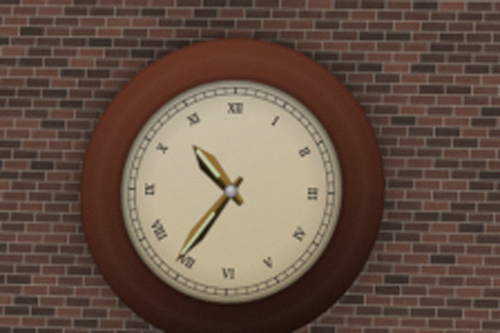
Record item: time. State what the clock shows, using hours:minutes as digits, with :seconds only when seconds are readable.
10:36
